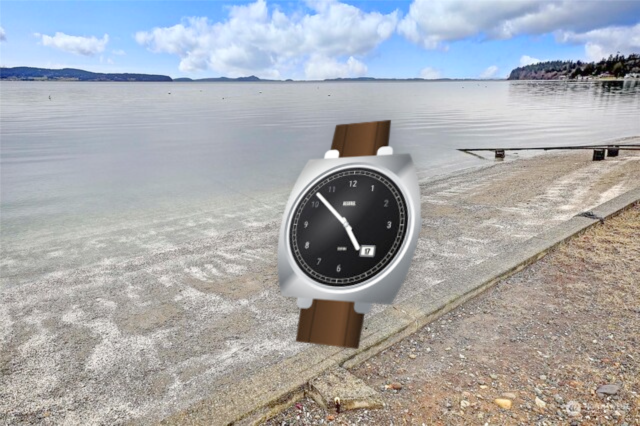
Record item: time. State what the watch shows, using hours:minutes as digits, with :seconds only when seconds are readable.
4:52
